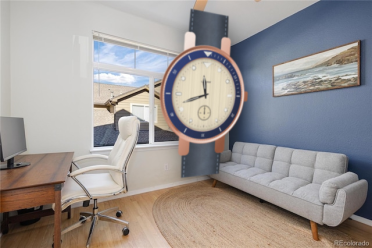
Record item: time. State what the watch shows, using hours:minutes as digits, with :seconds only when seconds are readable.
11:42
